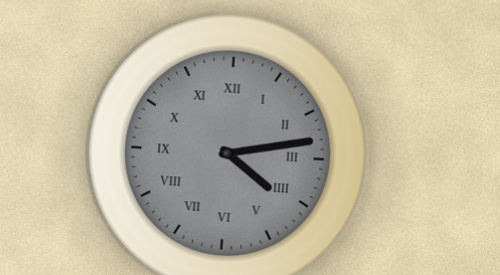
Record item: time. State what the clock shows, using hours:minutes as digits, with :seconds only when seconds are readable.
4:13
